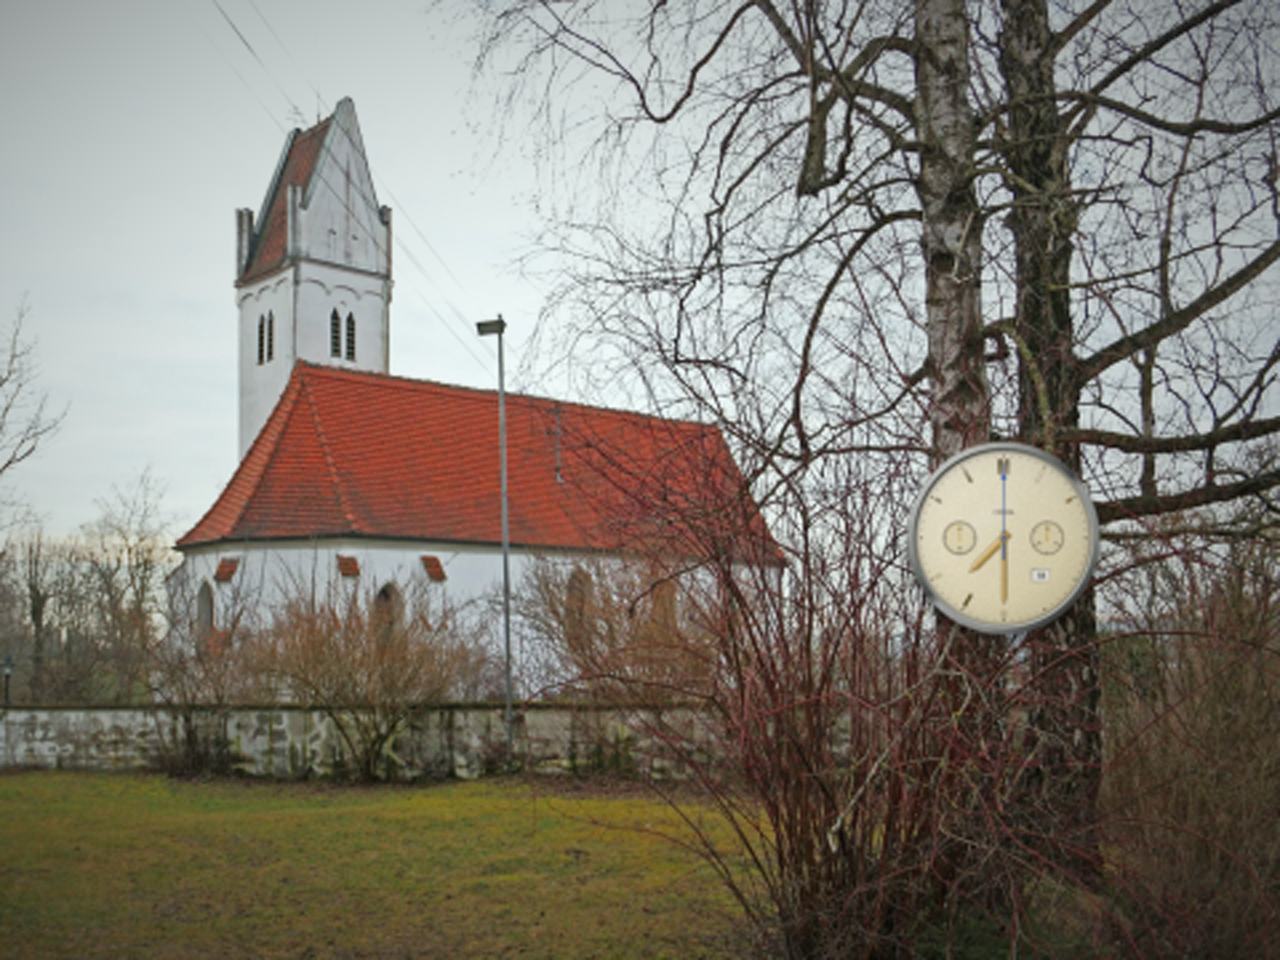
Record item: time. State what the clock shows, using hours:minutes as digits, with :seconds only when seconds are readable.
7:30
